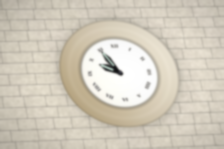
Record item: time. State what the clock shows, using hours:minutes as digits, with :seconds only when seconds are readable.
9:55
